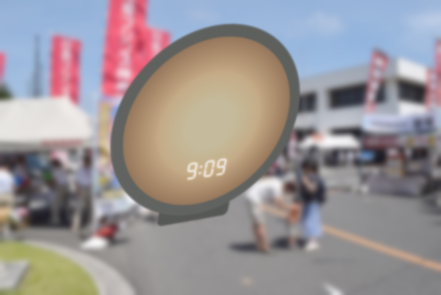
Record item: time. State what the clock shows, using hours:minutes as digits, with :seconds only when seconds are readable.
9:09
